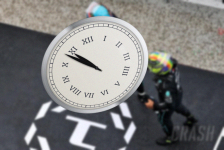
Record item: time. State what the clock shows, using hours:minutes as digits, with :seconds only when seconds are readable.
10:53
